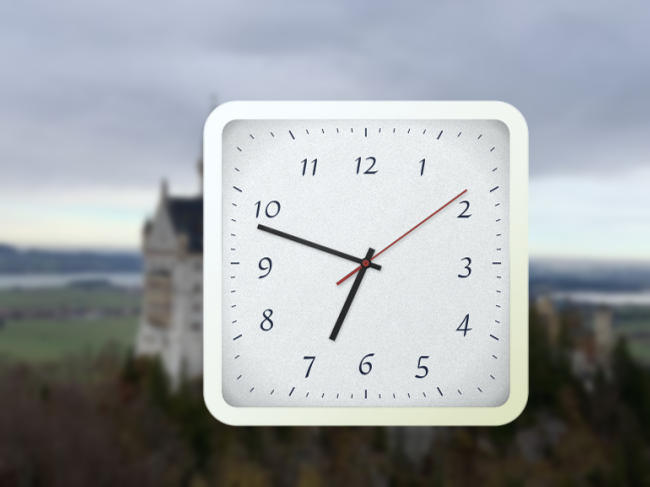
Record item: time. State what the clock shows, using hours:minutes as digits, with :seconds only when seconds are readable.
6:48:09
